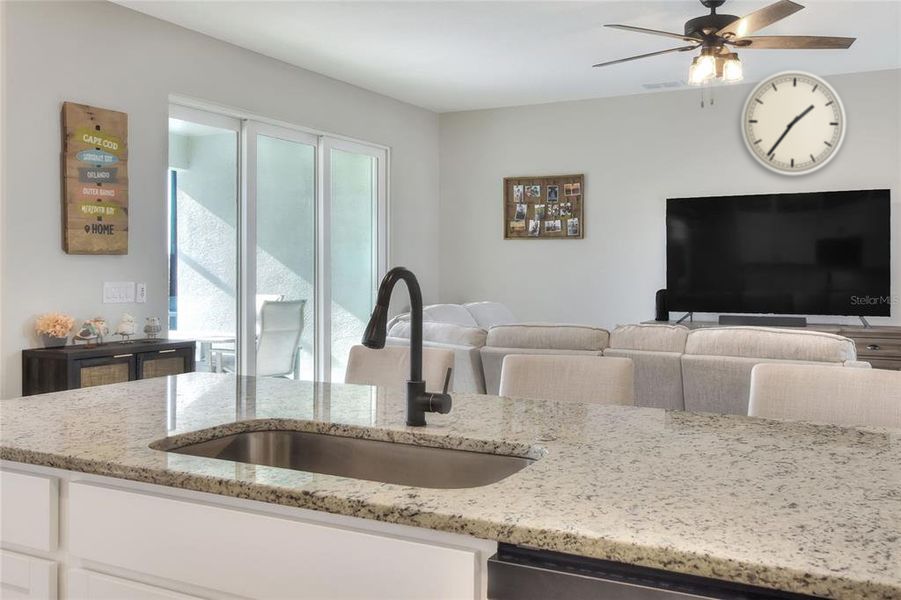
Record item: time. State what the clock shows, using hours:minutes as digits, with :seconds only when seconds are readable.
1:36
